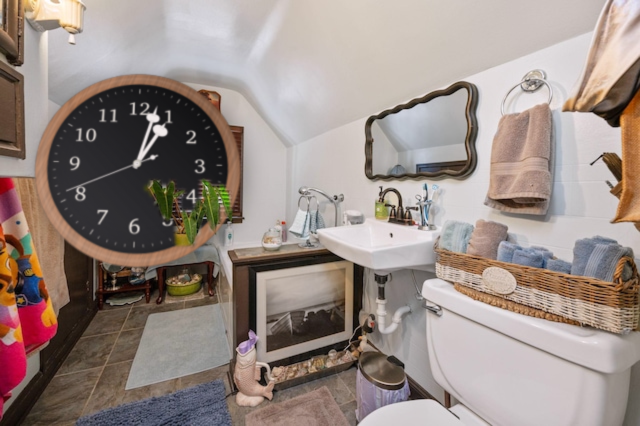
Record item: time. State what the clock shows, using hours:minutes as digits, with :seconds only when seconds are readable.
1:02:41
